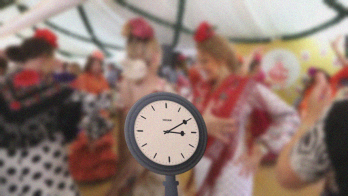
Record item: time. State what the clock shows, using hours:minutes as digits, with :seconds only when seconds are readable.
3:10
